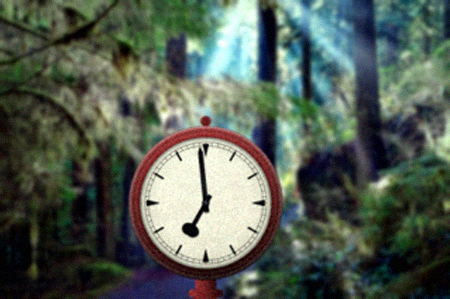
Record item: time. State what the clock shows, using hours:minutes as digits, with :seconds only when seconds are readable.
6:59
